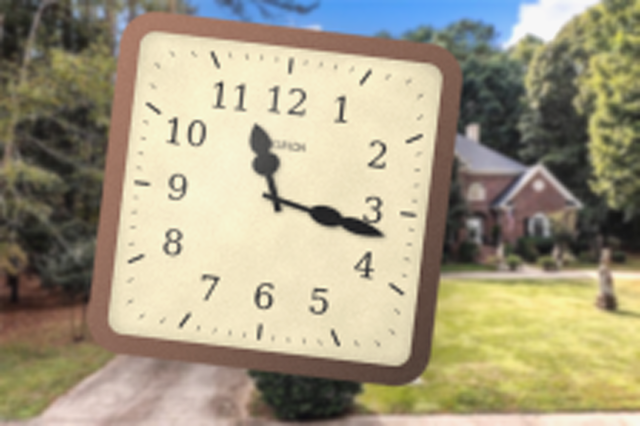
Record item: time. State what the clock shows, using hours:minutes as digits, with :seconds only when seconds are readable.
11:17
